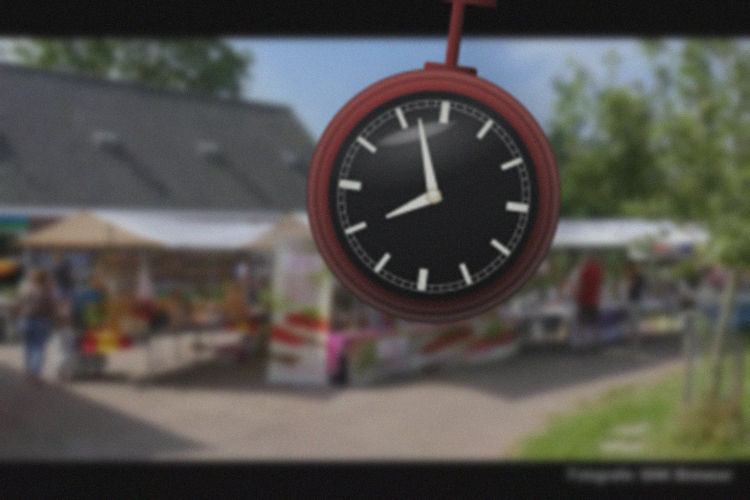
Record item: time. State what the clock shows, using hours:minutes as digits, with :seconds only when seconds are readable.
7:57
